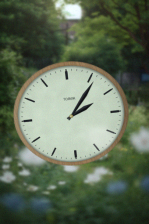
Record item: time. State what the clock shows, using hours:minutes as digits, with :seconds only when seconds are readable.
2:06
